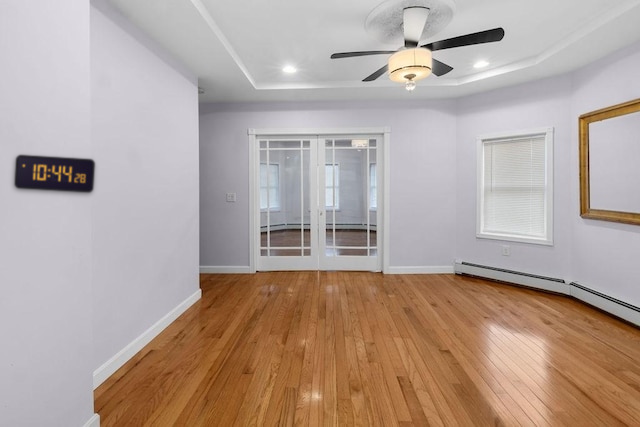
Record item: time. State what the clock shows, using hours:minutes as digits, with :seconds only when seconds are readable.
10:44
